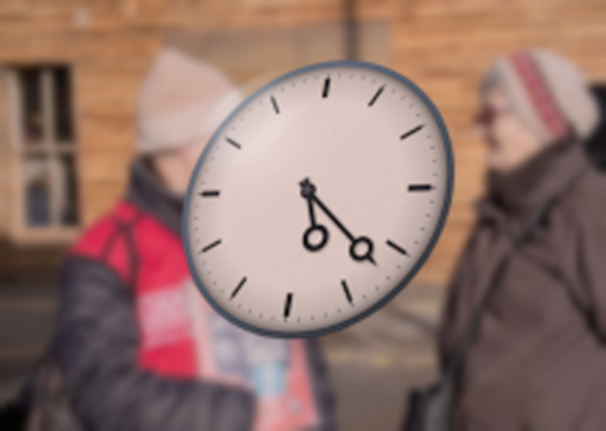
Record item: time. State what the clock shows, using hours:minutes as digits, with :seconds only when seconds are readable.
5:22
